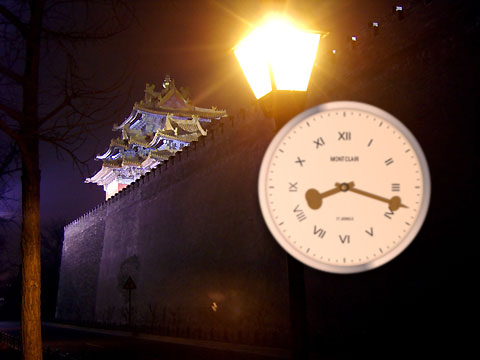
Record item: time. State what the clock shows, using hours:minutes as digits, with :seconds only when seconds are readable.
8:18
